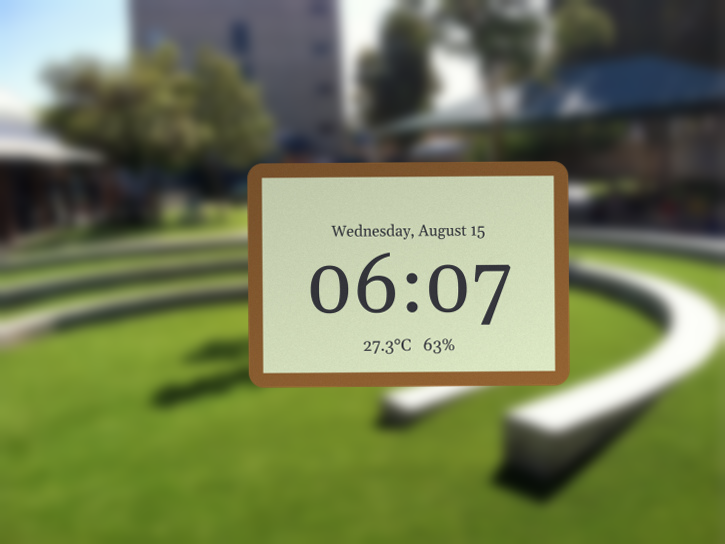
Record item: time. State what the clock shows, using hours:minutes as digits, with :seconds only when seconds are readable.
6:07
